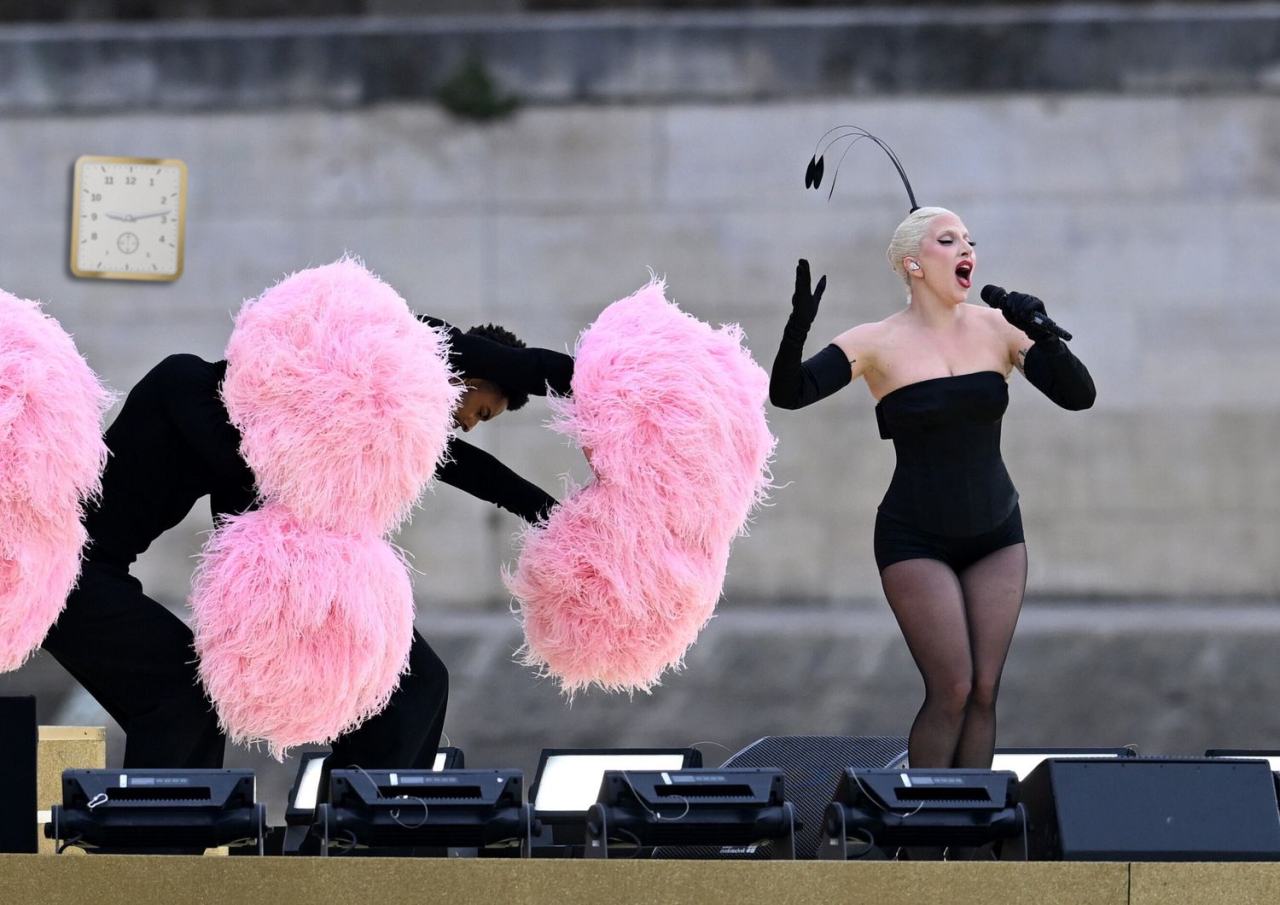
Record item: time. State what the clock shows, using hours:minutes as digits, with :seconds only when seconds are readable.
9:13
